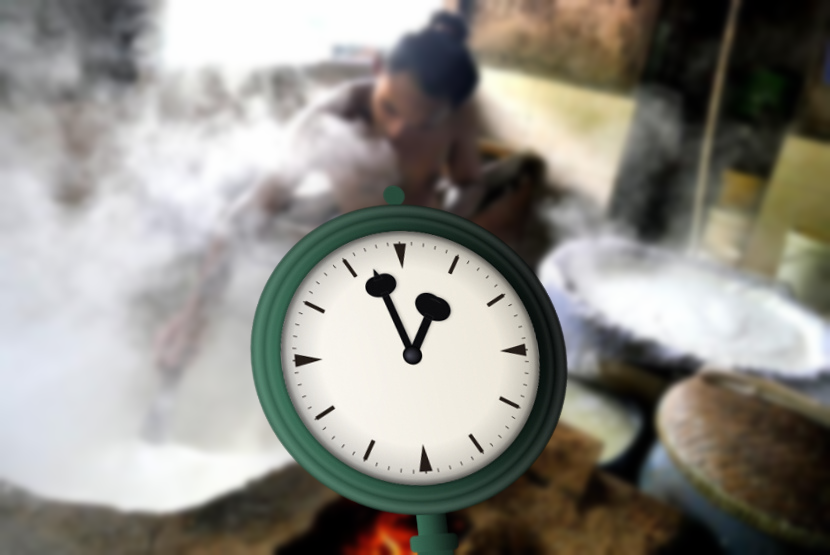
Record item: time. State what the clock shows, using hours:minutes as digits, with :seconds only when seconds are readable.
12:57
